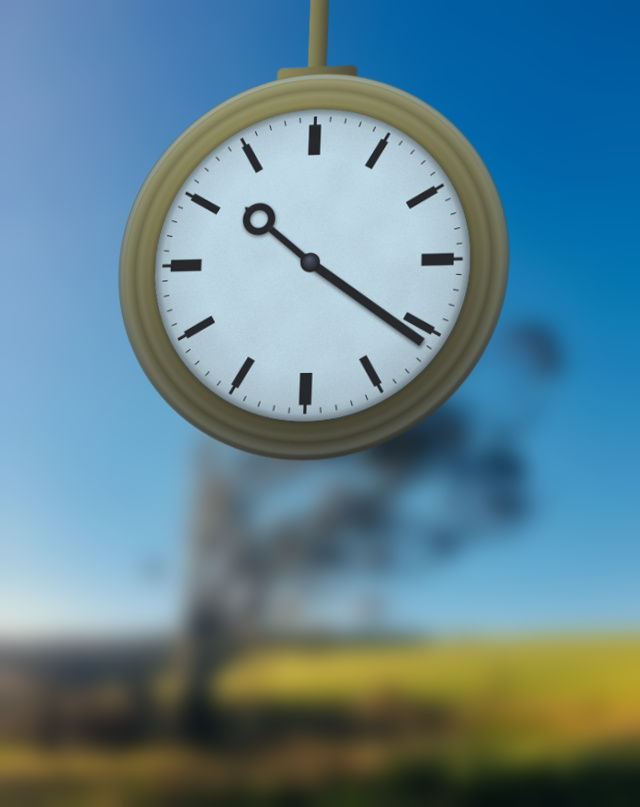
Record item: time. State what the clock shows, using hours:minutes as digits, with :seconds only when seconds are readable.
10:21
